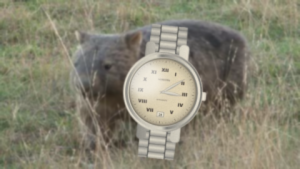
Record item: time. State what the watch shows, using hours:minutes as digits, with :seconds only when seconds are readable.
3:09
